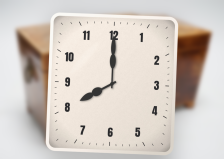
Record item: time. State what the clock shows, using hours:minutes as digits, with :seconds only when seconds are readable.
8:00
